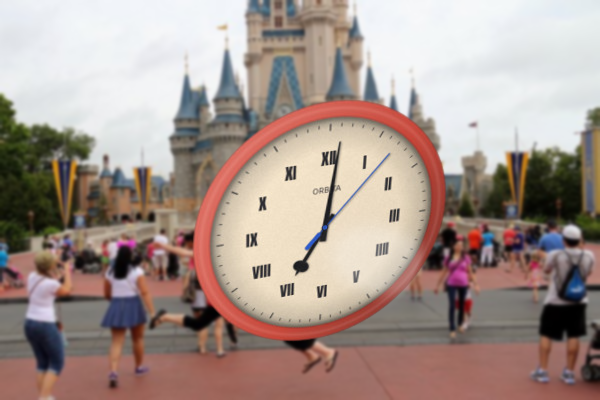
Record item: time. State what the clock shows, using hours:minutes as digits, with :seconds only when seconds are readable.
7:01:07
